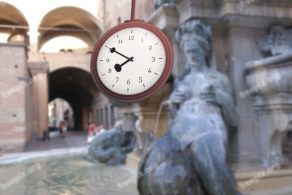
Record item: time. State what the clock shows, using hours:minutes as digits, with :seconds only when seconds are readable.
7:50
